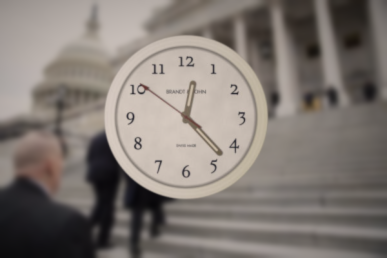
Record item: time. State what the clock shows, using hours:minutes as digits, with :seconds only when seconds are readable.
12:22:51
